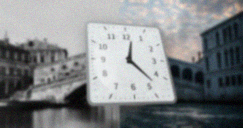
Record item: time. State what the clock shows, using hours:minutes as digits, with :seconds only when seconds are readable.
12:23
